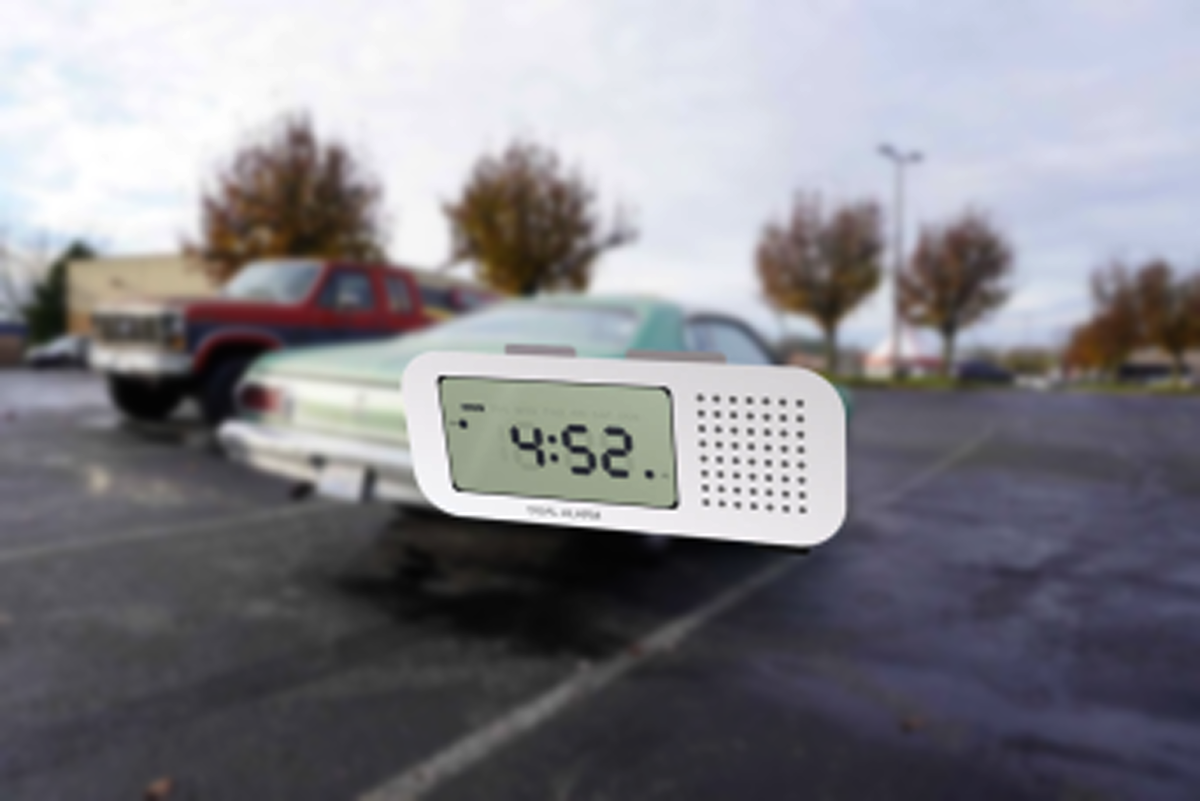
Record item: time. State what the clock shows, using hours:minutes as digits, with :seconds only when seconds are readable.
4:52
